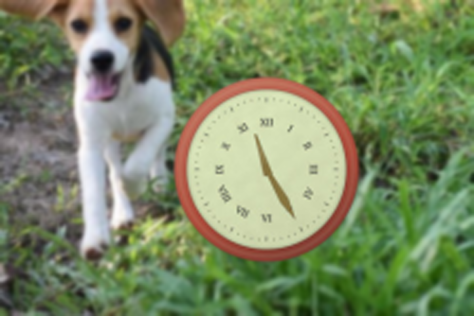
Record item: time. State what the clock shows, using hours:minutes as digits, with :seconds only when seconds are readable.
11:25
